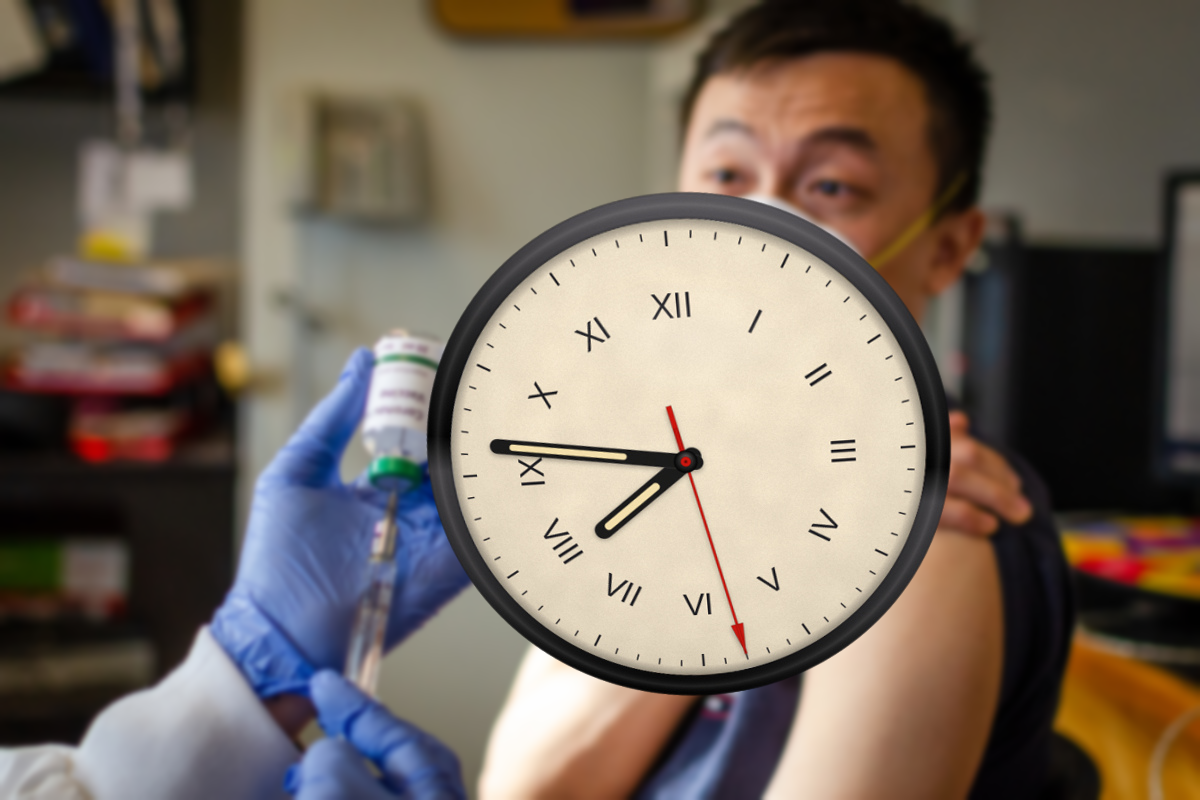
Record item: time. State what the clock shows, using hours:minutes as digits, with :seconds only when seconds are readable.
7:46:28
